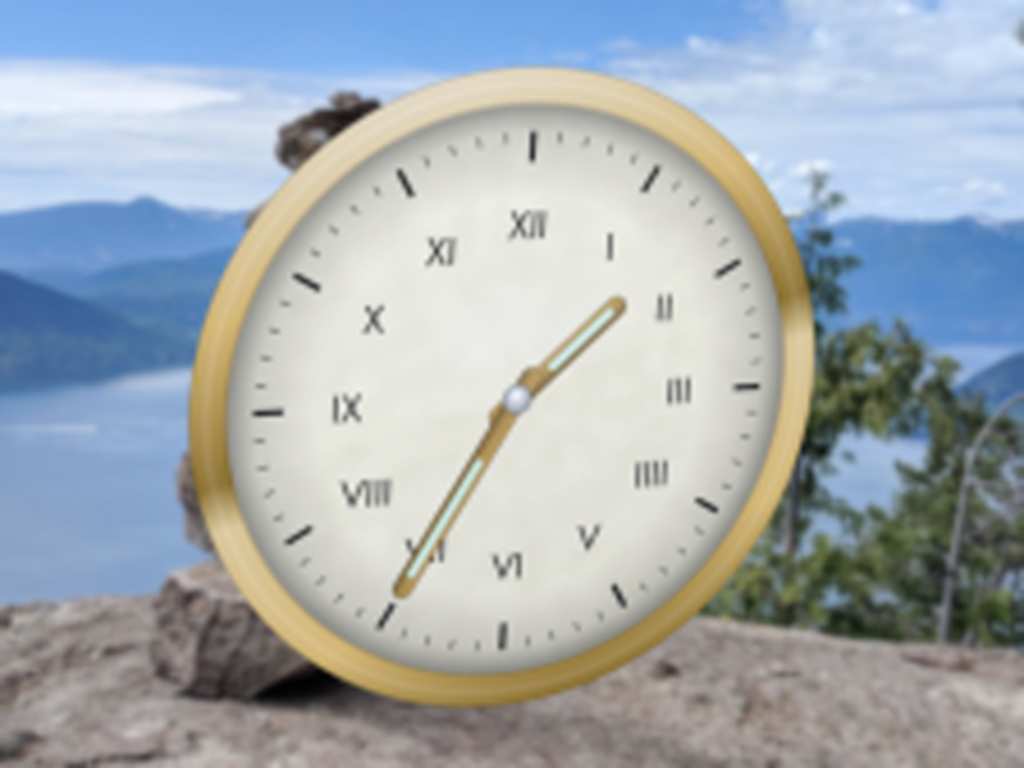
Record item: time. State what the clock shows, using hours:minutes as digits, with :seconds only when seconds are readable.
1:35
